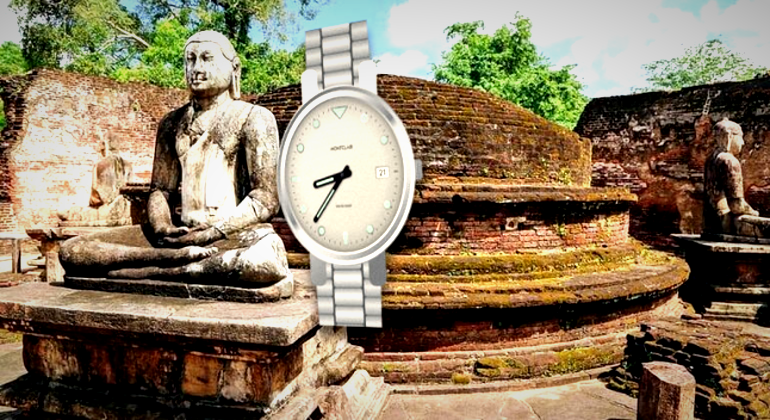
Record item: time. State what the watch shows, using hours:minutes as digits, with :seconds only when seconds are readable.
8:37
